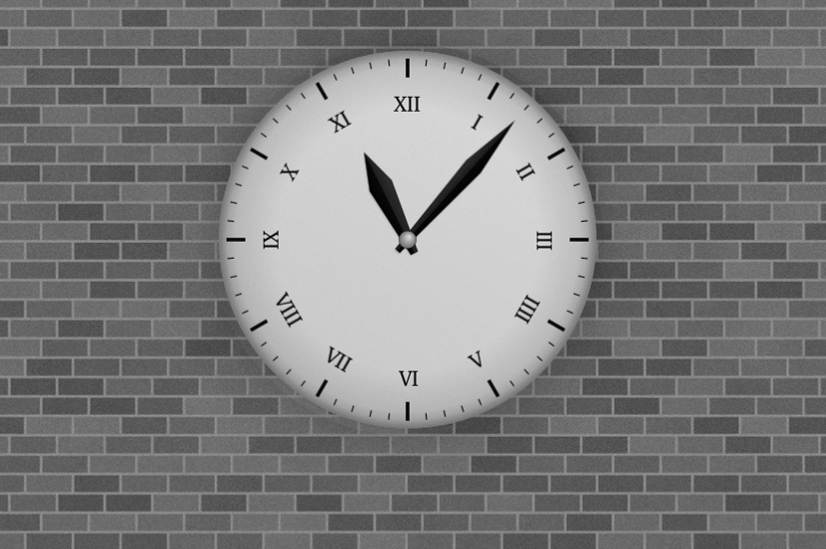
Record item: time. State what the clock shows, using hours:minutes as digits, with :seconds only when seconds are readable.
11:07
